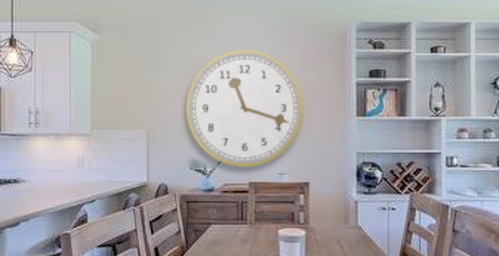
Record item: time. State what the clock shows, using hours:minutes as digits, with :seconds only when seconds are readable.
11:18
